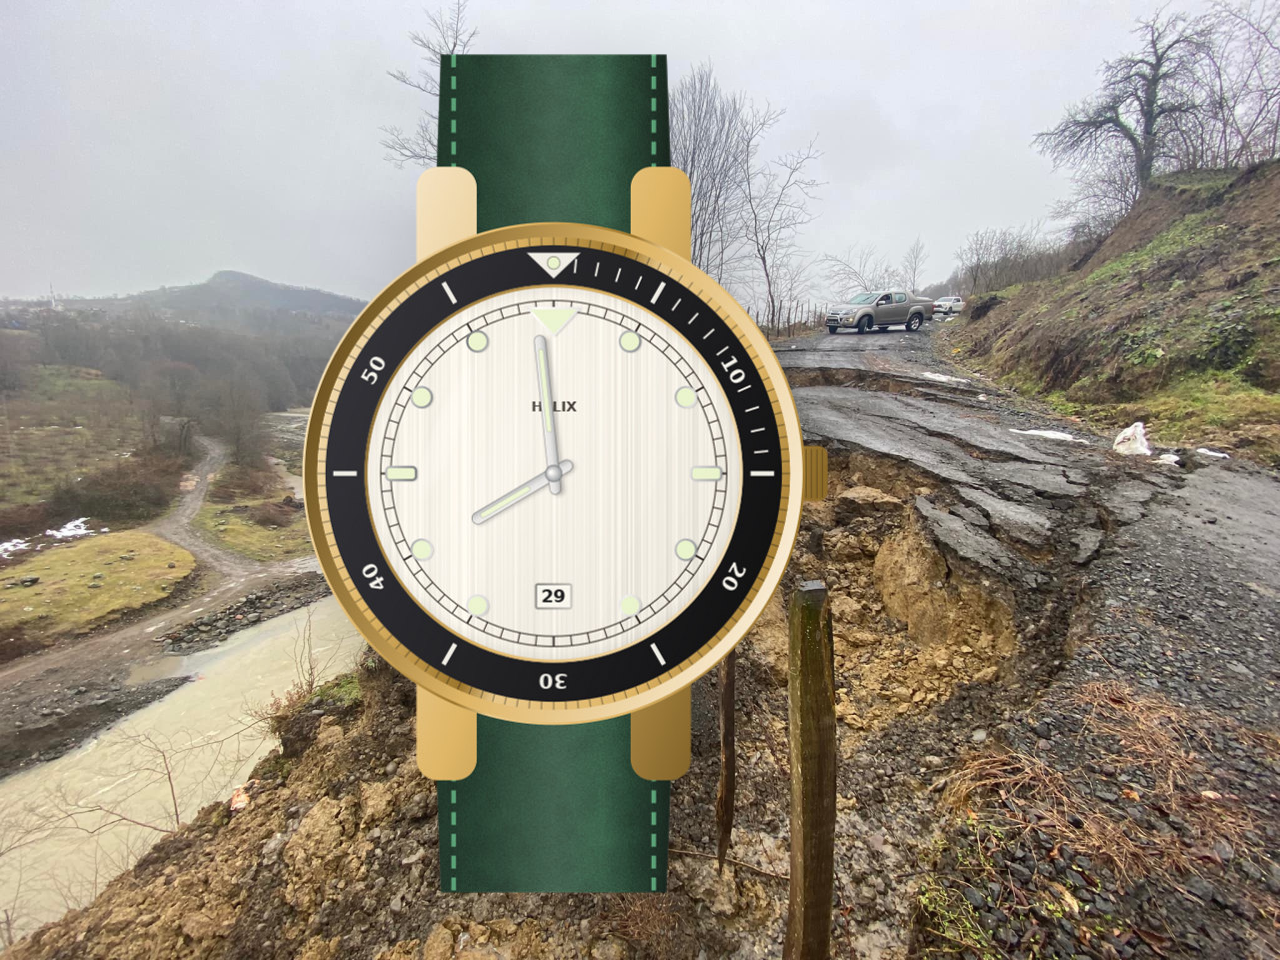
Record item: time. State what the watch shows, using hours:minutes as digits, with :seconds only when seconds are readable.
7:59
